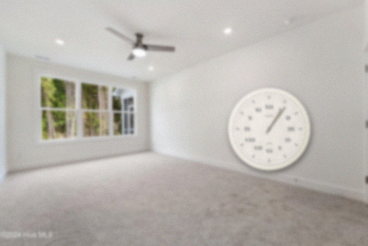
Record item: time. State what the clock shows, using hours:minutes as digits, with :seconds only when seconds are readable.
1:06
